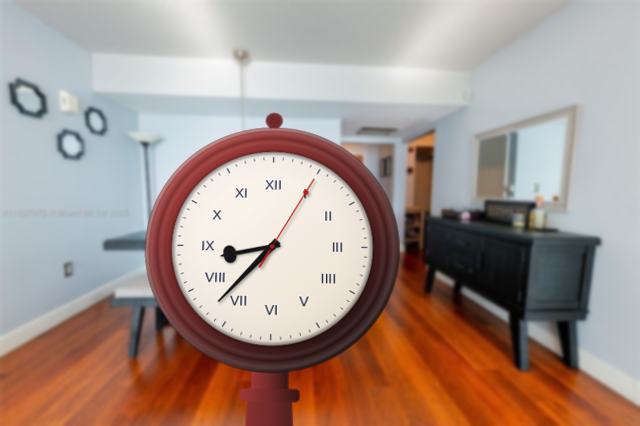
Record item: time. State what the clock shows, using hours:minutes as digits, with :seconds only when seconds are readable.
8:37:05
